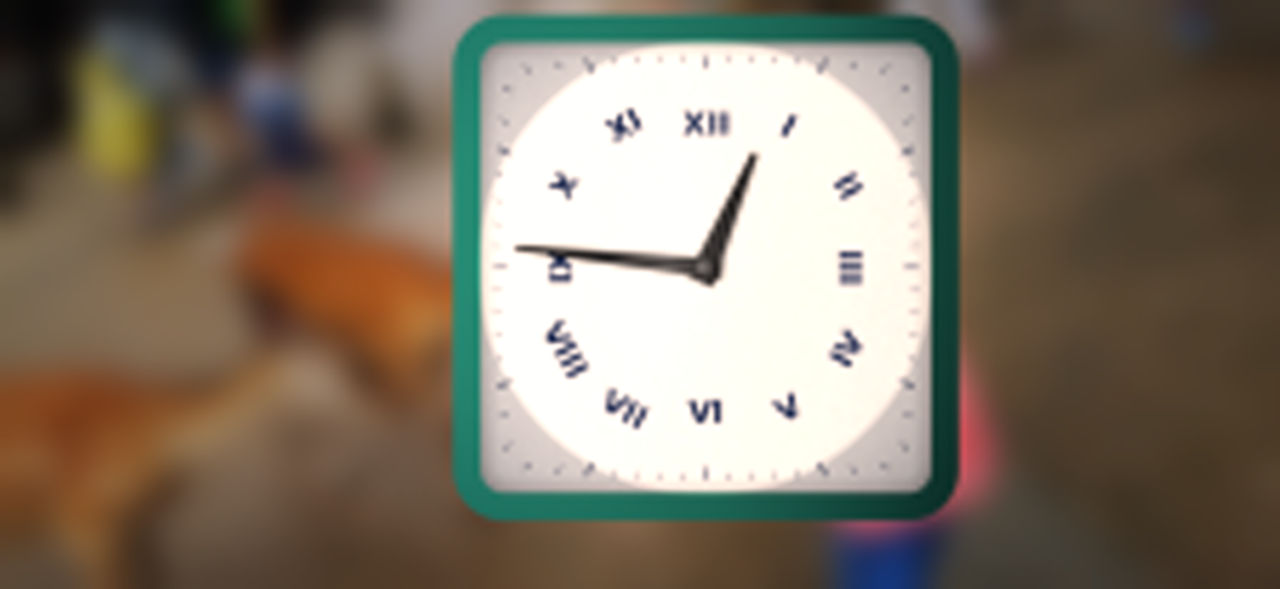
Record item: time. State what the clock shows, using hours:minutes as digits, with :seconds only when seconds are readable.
12:46
